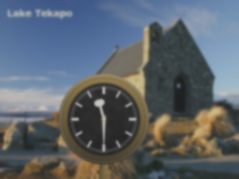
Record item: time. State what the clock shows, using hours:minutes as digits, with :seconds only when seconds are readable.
11:30
